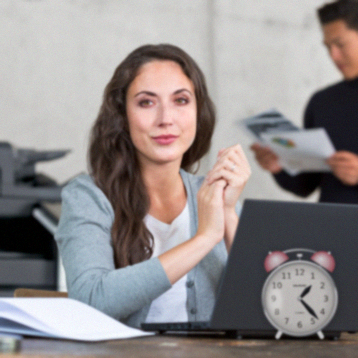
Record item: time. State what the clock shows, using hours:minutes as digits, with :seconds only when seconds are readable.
1:23
